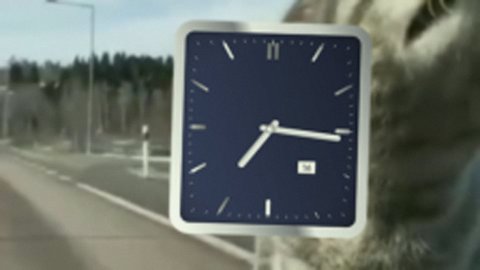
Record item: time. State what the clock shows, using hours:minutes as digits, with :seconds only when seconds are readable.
7:16
